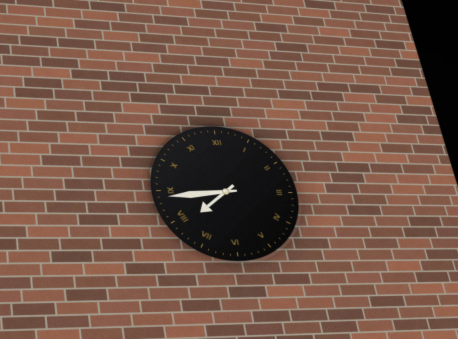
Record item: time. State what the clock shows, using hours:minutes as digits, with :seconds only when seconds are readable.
7:44
